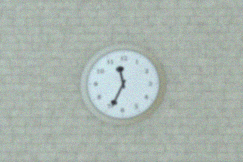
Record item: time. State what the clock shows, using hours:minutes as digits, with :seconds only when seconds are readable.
11:34
